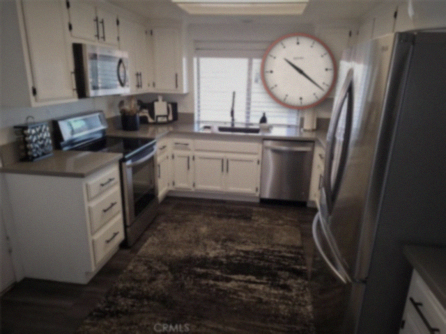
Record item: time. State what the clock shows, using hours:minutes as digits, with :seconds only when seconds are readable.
10:22
